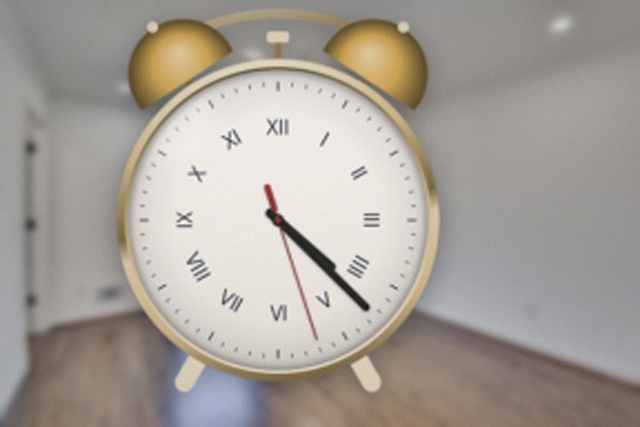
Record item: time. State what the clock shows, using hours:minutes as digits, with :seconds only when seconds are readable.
4:22:27
